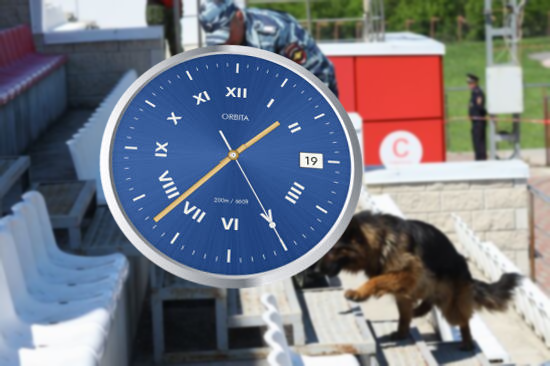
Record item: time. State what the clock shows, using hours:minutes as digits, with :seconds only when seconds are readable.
1:37:25
